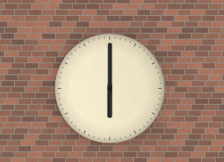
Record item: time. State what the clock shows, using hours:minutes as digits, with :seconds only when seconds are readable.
6:00
